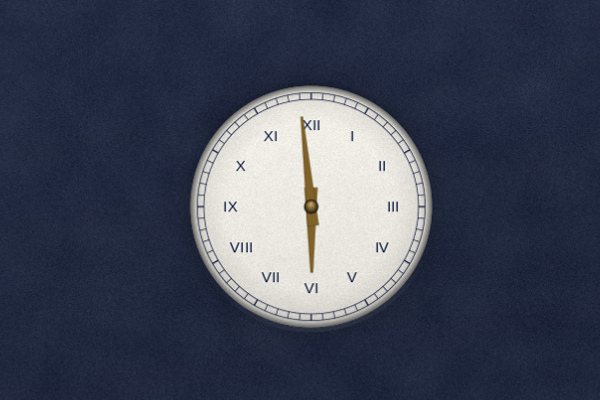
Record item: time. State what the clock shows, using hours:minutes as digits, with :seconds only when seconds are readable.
5:59
